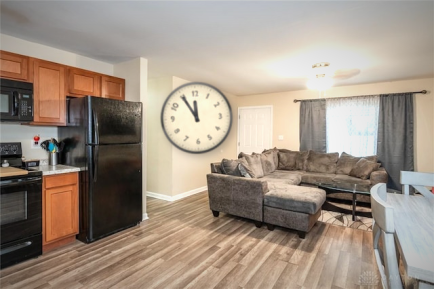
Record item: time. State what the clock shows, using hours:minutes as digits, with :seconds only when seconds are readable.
11:55
